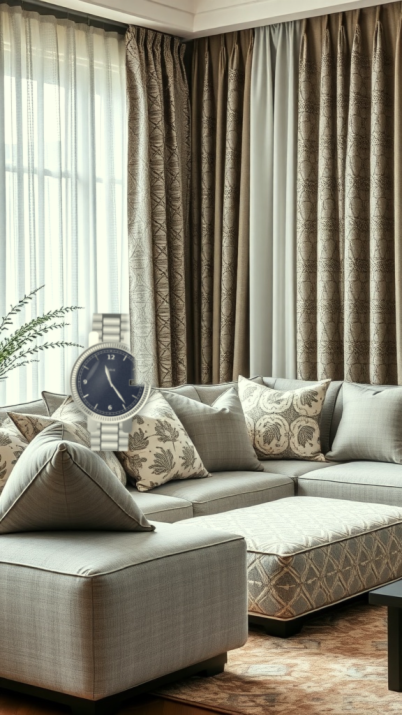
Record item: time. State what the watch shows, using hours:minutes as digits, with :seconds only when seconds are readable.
11:24
